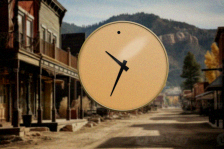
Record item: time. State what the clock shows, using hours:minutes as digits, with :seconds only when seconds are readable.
10:35
